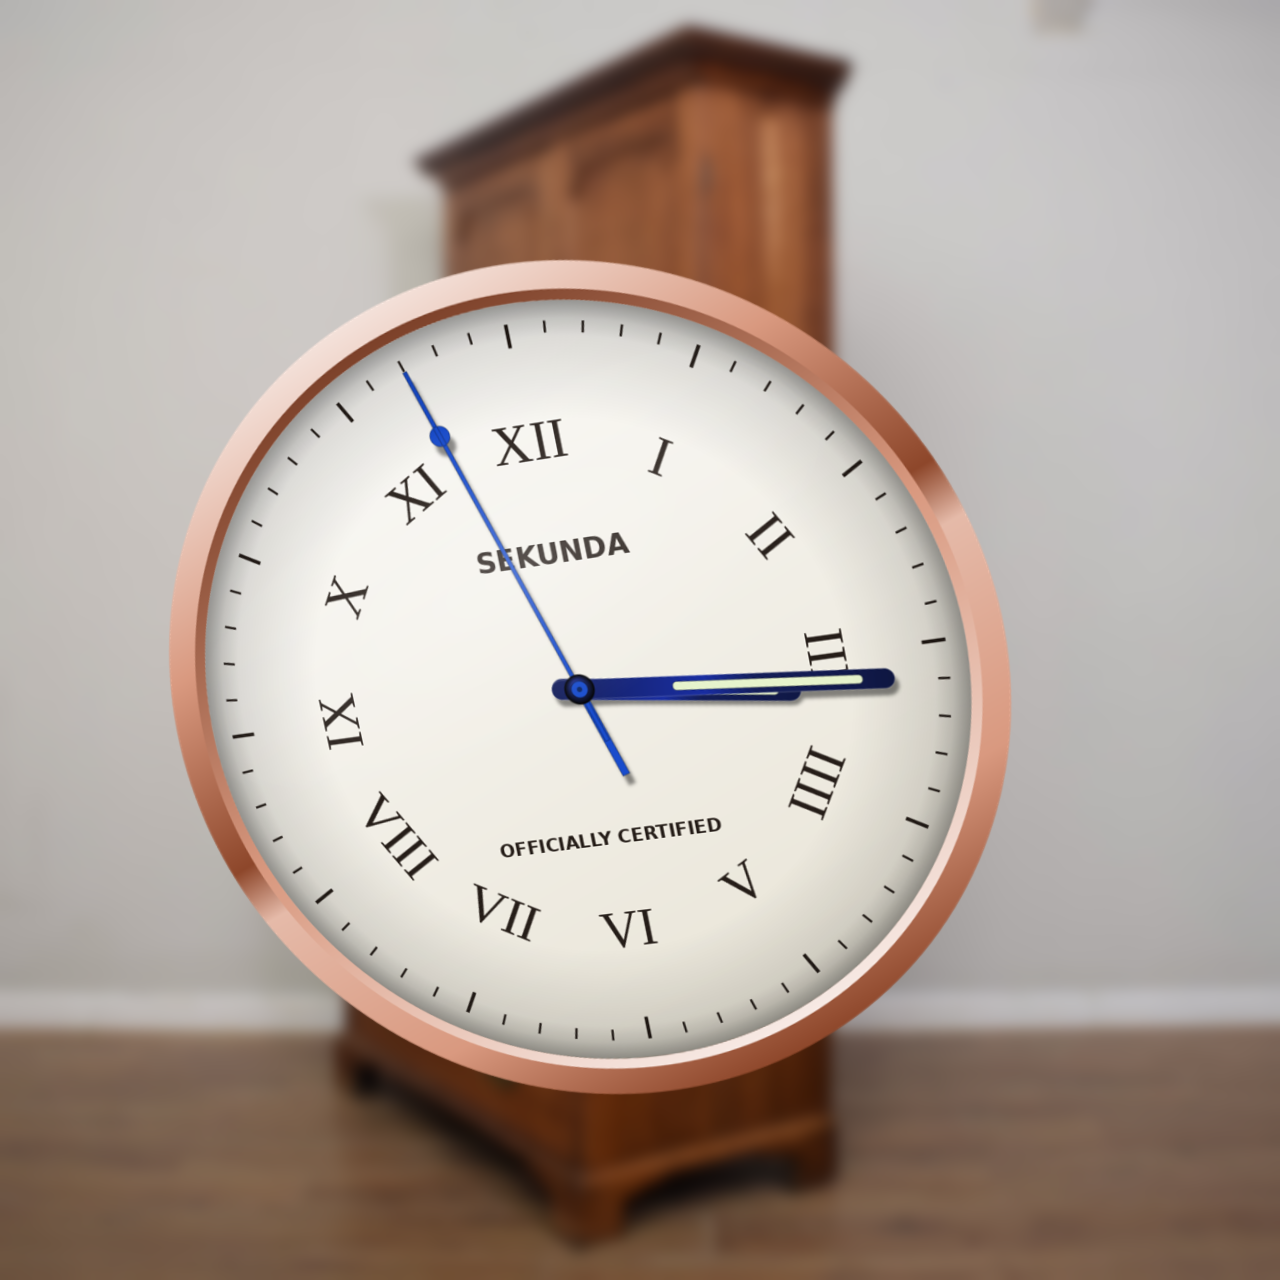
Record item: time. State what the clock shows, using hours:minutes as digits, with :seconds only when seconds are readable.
3:15:57
